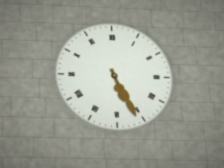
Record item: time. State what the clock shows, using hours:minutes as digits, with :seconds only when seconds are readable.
5:26
